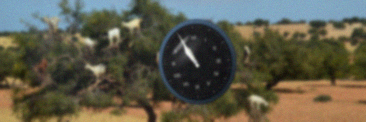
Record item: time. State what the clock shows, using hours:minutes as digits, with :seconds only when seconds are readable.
10:55
